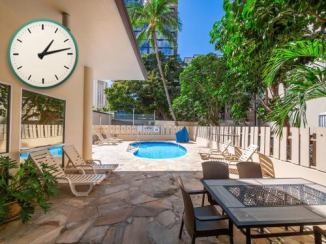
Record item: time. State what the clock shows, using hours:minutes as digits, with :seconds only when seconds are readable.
1:13
